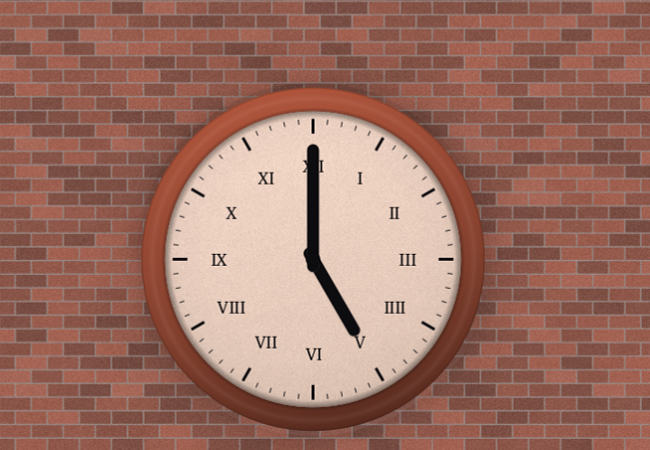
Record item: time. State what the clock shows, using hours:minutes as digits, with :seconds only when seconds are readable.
5:00
